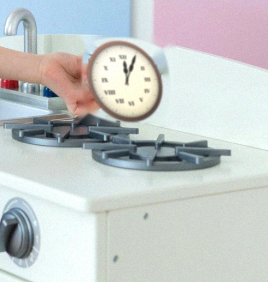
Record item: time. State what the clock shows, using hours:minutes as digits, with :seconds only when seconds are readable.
12:05
